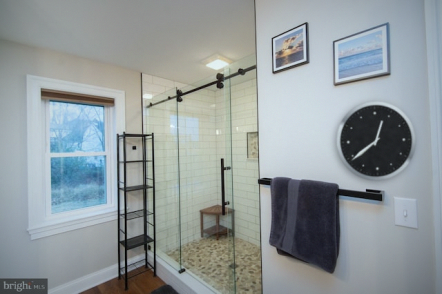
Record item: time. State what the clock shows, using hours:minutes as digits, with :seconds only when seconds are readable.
12:39
